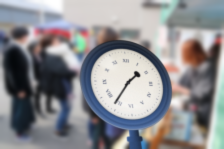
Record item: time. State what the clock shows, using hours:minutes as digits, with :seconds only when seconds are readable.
1:36
